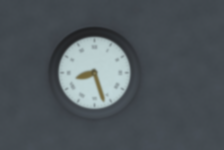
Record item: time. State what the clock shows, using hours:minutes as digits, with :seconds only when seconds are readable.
8:27
